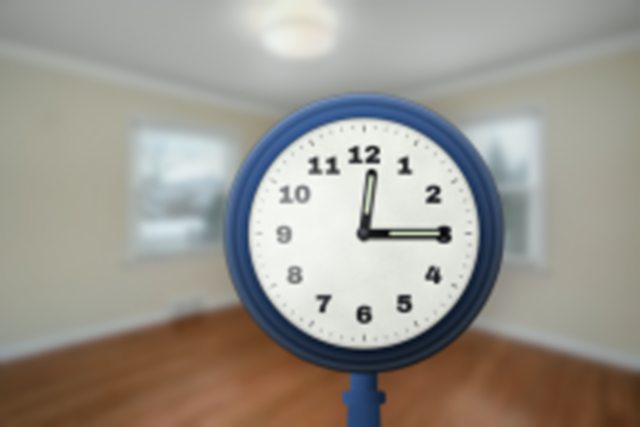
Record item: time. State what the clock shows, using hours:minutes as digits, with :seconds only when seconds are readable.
12:15
